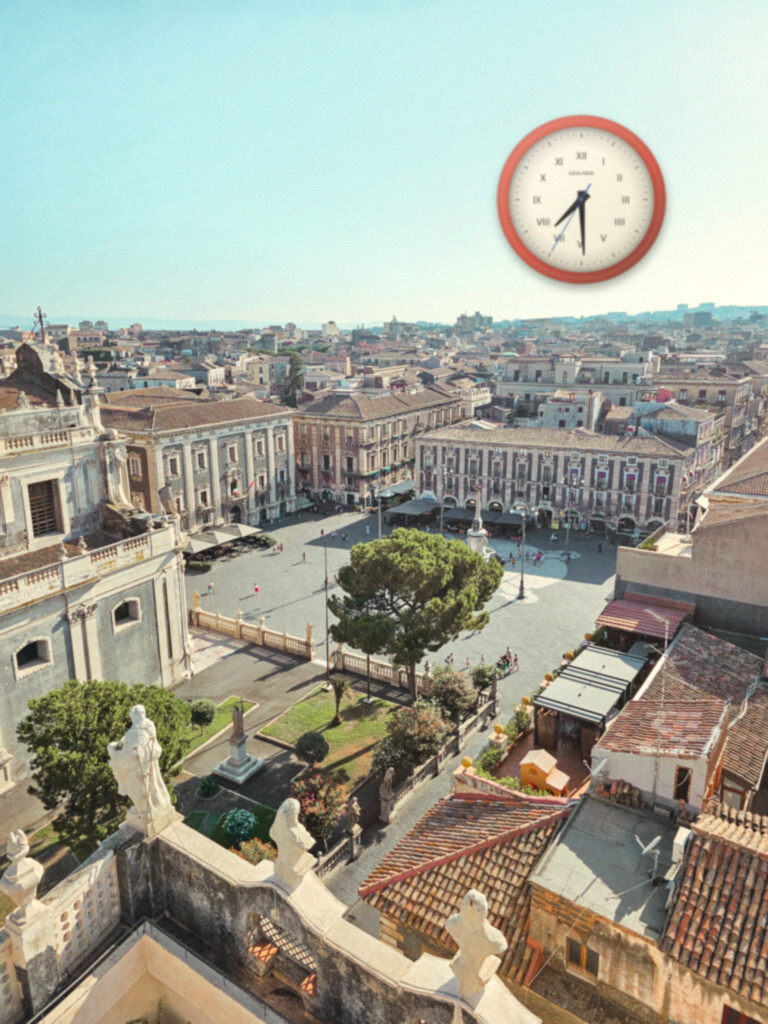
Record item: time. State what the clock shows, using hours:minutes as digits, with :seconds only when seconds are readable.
7:29:35
